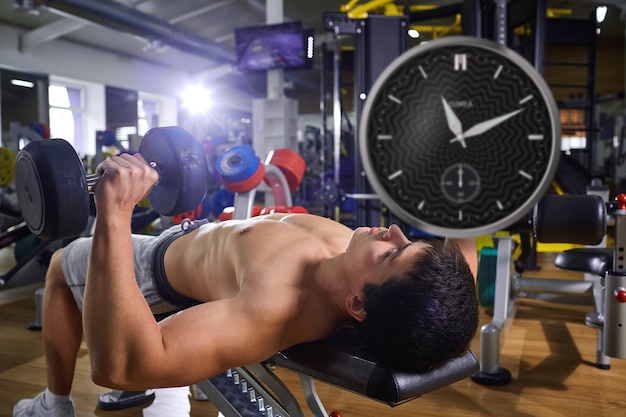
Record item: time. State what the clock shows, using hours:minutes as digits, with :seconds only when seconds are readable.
11:11
